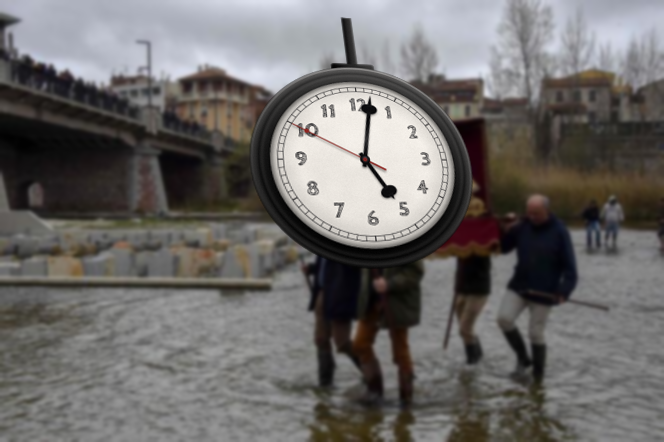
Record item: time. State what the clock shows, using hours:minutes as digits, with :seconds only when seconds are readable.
5:01:50
